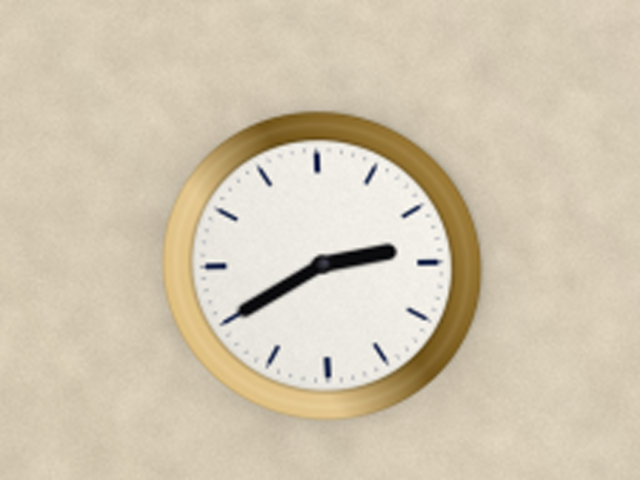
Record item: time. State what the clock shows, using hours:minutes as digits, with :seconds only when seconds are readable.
2:40
